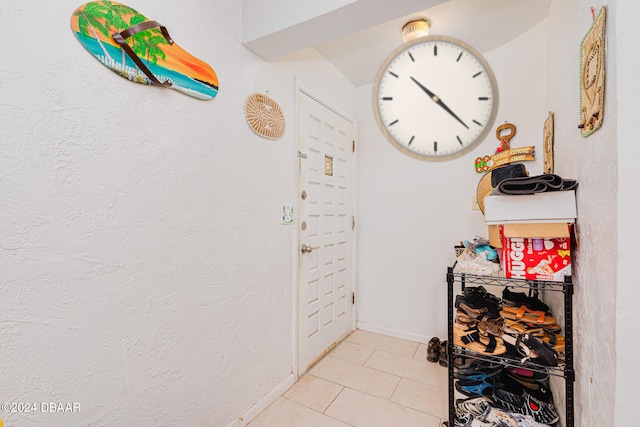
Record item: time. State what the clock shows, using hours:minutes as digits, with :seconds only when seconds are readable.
10:22
